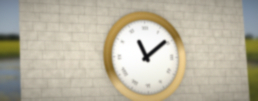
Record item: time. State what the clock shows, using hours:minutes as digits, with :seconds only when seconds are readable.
11:09
